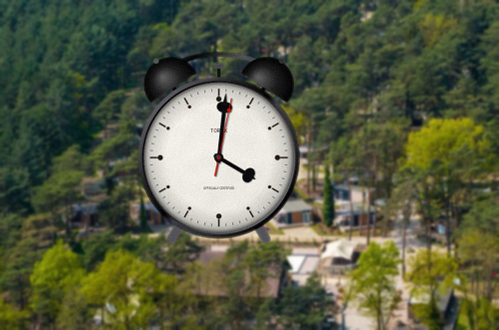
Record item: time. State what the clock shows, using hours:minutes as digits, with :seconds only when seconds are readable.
4:01:02
